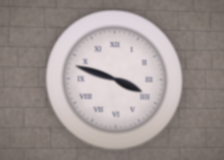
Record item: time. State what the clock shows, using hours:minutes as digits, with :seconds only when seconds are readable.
3:48
